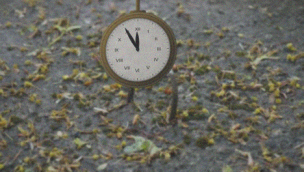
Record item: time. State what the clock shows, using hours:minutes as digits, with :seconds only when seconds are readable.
11:55
